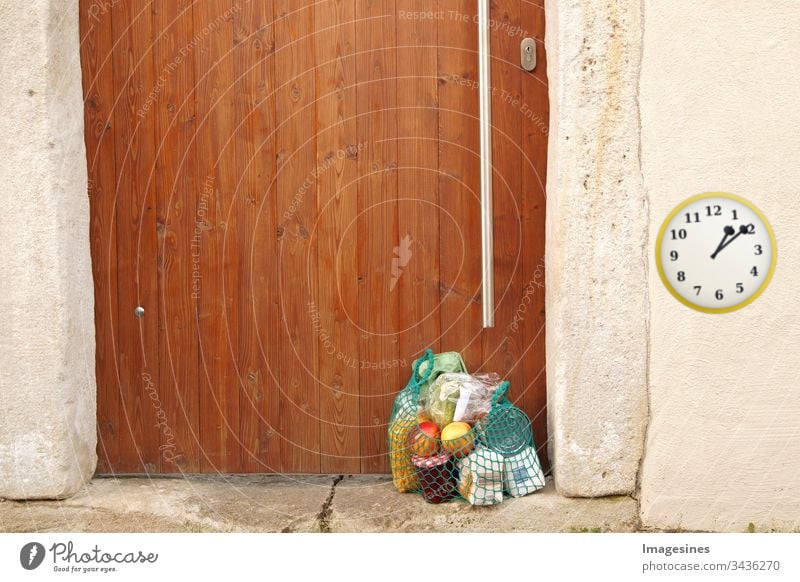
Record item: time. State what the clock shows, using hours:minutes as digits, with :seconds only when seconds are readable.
1:09
